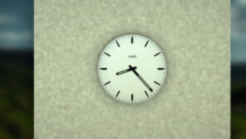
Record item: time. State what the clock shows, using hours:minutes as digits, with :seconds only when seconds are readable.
8:23
